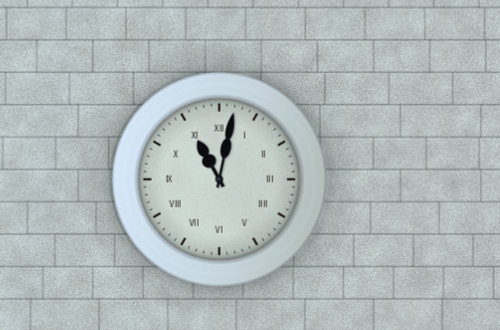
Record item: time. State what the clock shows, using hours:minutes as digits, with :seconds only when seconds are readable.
11:02
